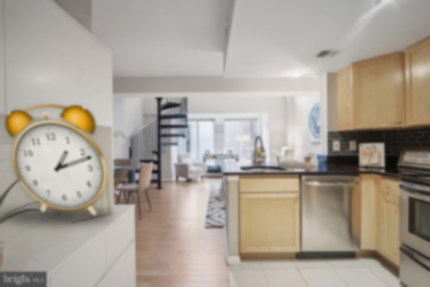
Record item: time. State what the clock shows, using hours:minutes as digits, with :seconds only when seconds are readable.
1:12
